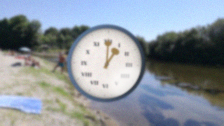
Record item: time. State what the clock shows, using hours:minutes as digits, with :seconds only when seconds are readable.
1:00
